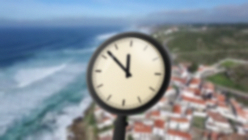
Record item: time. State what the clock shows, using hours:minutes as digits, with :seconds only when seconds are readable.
11:52
